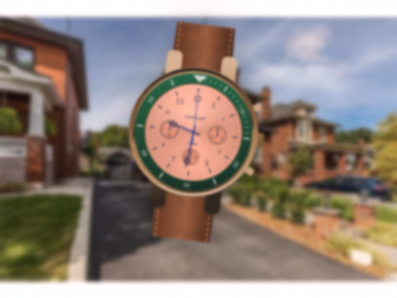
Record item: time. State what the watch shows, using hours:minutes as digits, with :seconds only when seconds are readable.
9:31
